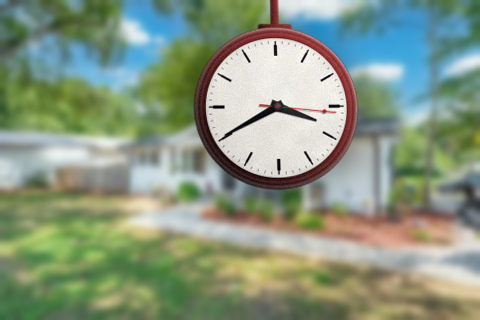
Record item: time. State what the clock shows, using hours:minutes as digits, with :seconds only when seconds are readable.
3:40:16
